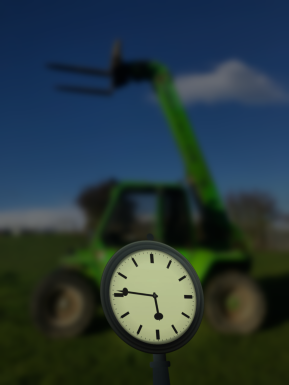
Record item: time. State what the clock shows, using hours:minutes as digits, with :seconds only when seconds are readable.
5:46
